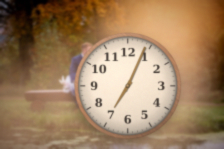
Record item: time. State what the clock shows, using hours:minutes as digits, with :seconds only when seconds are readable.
7:04
